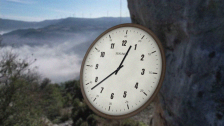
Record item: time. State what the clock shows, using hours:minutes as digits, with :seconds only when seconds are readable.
12:38
